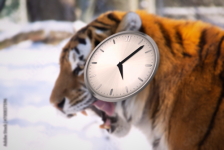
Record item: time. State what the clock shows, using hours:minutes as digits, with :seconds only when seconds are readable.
5:07
